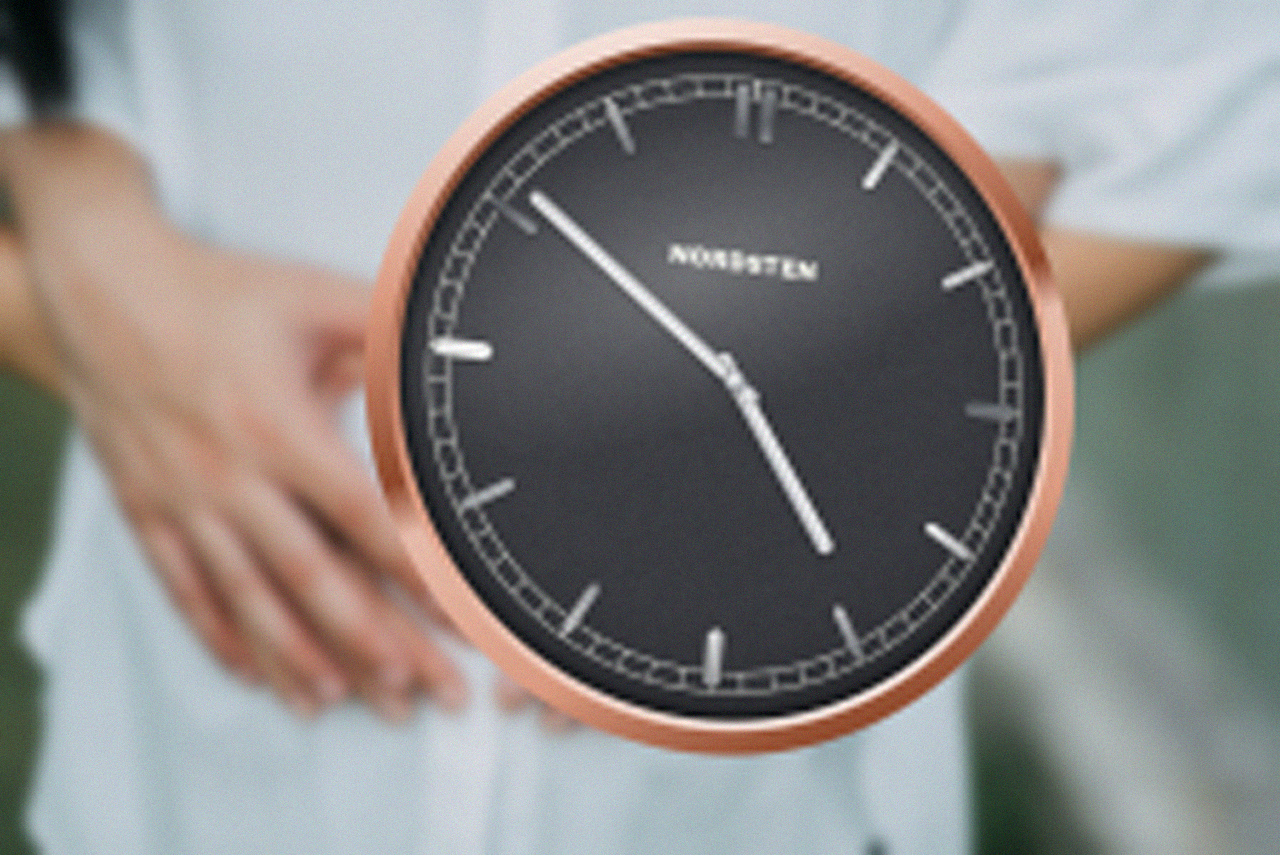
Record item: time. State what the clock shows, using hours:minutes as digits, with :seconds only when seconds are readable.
4:51
